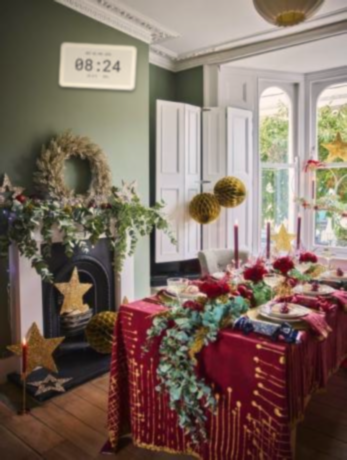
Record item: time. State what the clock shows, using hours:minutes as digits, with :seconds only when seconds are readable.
8:24
